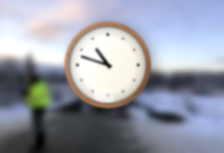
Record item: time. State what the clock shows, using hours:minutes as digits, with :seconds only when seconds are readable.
10:48
